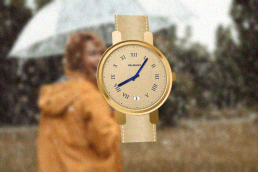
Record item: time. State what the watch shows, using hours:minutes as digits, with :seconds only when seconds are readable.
8:06
